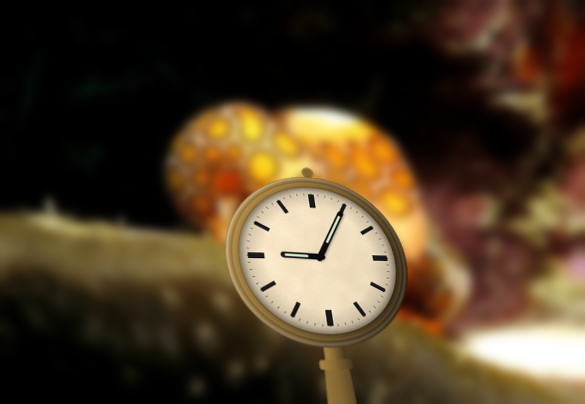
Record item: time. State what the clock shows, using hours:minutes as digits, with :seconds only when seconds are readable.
9:05
